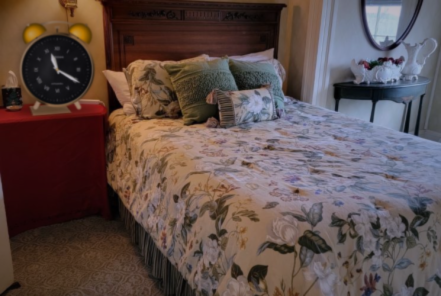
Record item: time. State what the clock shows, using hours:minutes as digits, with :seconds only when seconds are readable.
11:20
